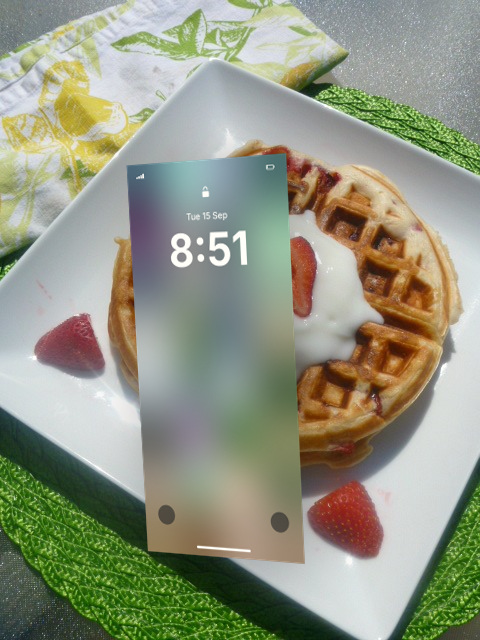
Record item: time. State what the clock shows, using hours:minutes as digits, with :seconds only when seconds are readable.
8:51
